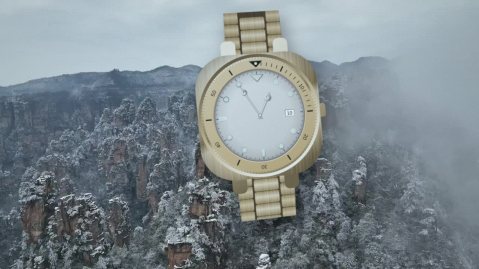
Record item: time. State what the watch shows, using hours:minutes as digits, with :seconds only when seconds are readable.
12:55
